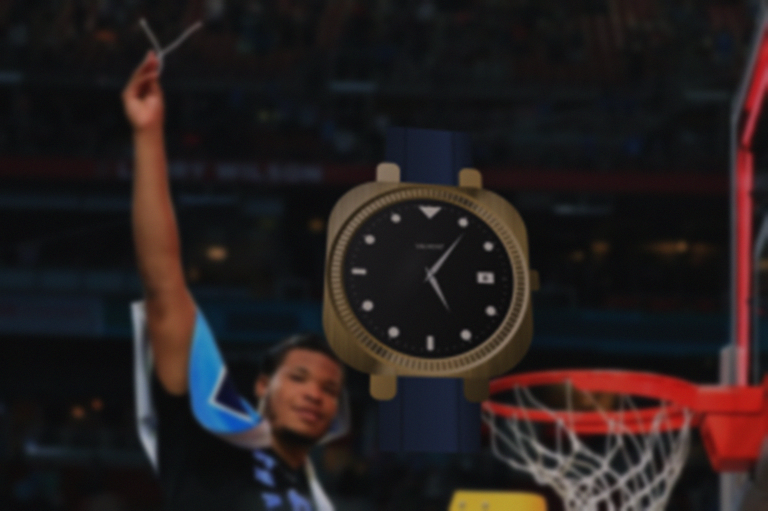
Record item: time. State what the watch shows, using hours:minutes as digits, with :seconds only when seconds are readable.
5:06
